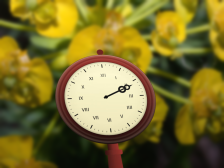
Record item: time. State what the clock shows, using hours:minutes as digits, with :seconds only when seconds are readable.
2:11
